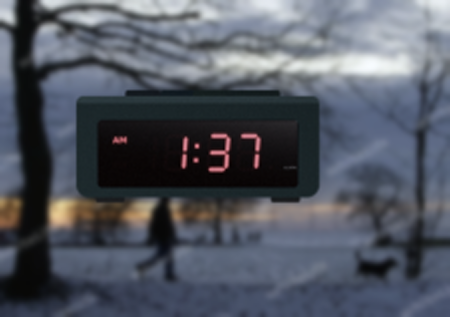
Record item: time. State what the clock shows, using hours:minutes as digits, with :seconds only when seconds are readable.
1:37
